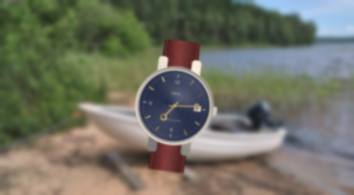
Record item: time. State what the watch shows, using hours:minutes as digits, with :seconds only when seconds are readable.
7:14
